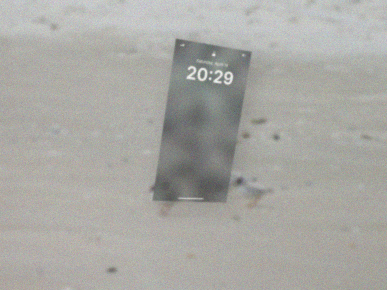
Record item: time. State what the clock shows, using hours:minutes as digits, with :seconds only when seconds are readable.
20:29
